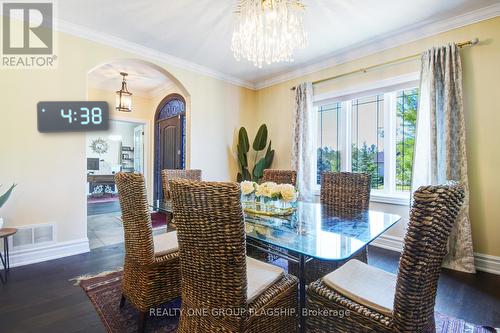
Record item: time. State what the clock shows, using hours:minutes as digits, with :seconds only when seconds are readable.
4:38
